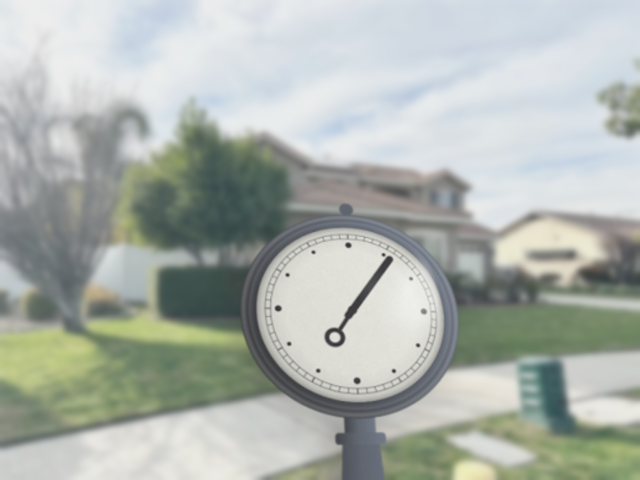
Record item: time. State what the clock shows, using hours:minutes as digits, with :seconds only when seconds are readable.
7:06
